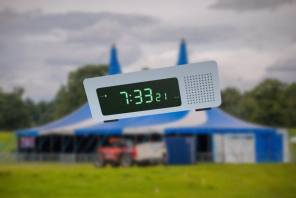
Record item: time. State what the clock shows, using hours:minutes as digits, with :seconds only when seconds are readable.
7:33:21
